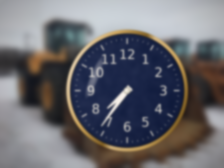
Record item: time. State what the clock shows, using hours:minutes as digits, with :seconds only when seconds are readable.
7:36
